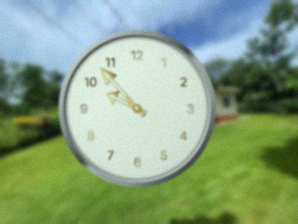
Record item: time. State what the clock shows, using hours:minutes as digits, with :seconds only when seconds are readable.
9:53
